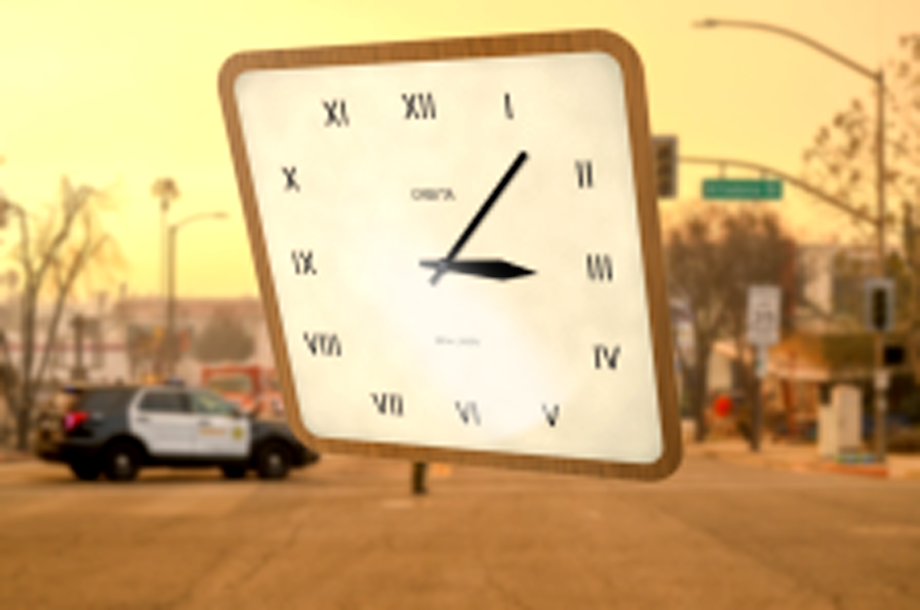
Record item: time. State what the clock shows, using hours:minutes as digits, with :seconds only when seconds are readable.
3:07
